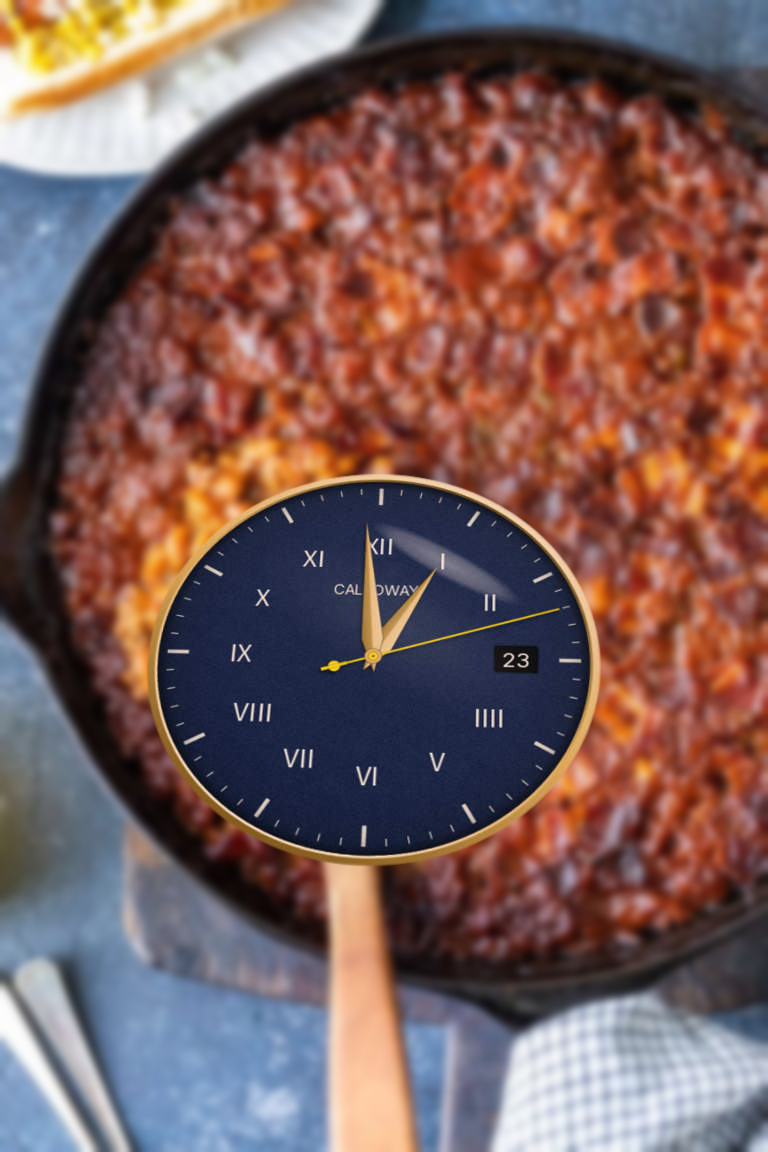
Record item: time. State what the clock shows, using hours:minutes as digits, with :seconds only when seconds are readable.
12:59:12
